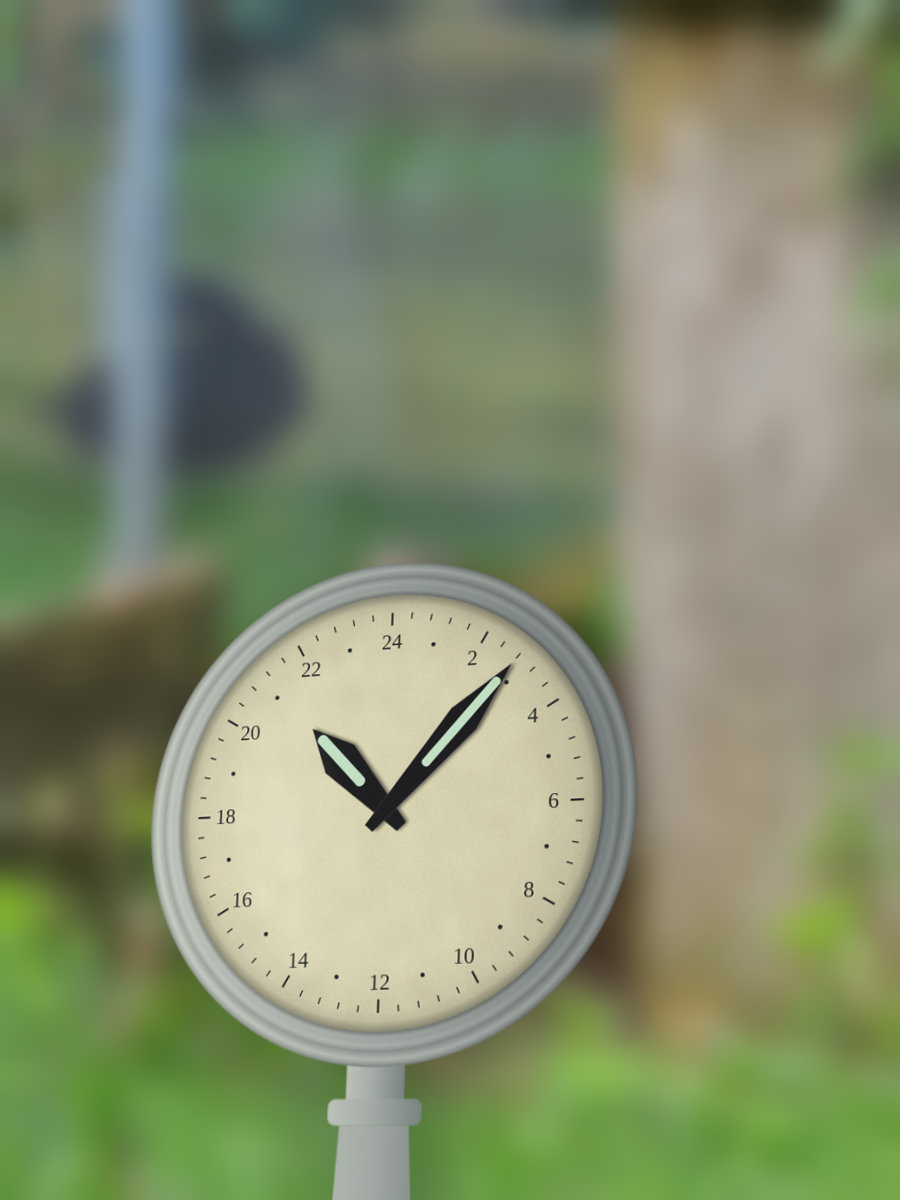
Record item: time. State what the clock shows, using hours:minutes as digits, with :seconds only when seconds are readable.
21:07
